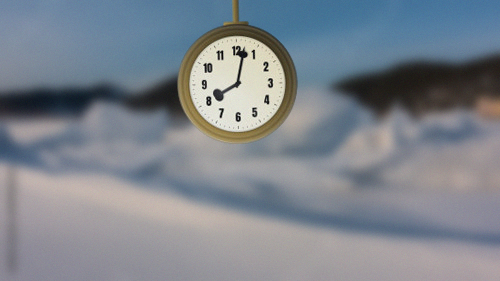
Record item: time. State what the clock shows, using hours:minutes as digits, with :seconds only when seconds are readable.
8:02
